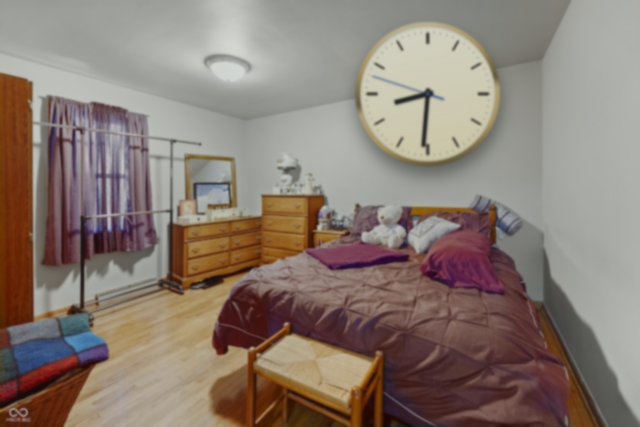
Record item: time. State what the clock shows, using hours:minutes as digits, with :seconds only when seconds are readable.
8:30:48
